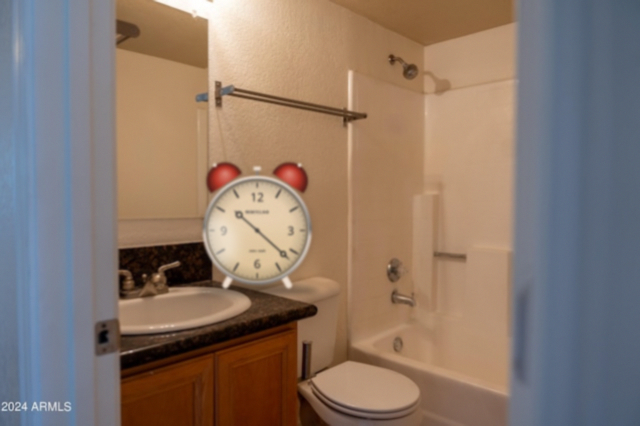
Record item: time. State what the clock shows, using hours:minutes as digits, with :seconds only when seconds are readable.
10:22
